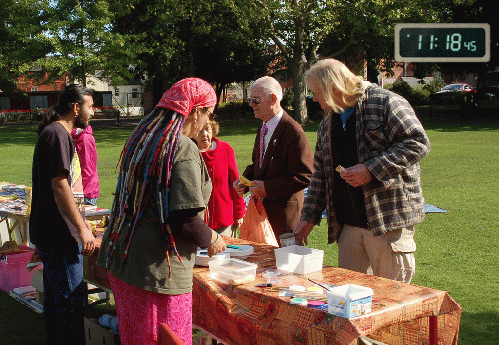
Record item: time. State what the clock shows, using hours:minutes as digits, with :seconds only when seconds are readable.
11:18:45
